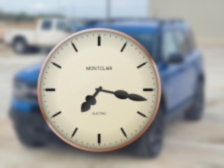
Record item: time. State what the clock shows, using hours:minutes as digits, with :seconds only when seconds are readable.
7:17
